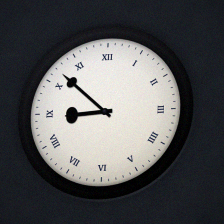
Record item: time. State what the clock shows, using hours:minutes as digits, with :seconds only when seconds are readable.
8:52
